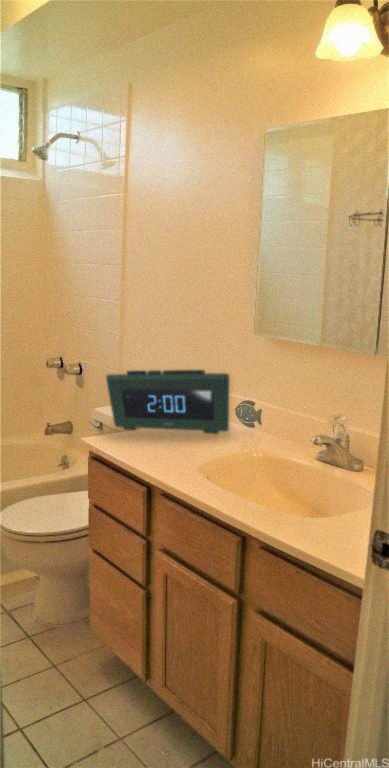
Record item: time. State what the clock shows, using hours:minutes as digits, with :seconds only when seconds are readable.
2:00
